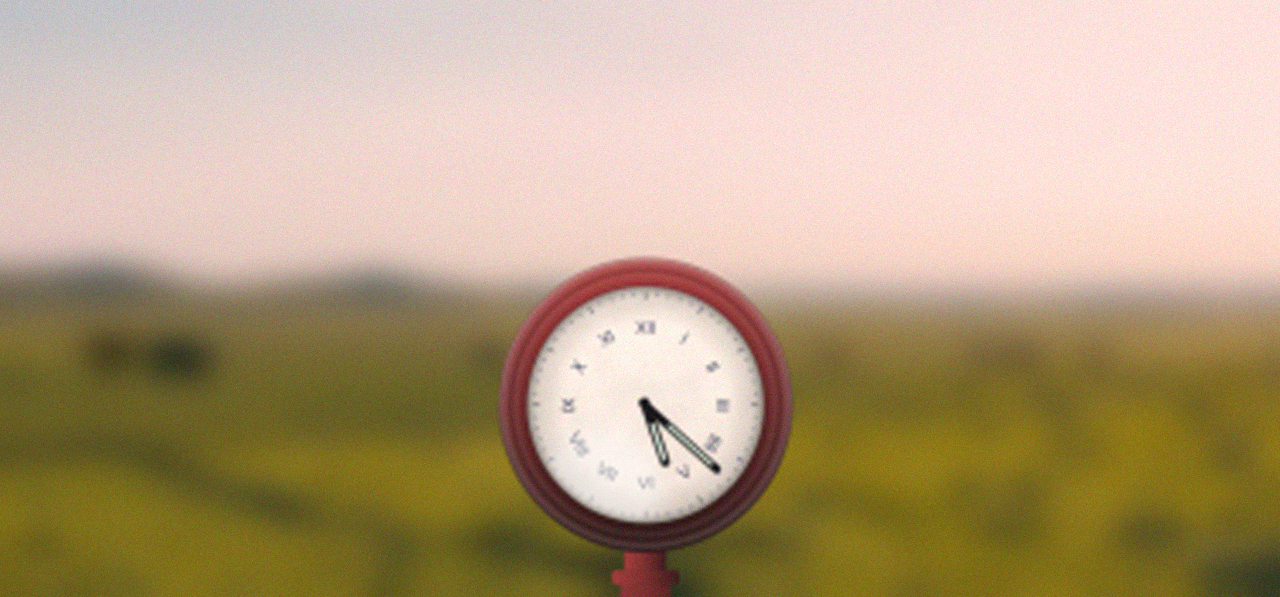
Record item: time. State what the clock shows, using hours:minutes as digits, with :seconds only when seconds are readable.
5:22
